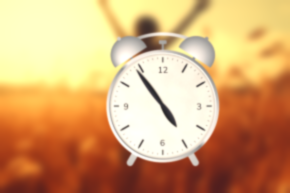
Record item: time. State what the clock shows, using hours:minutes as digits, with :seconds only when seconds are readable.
4:54
